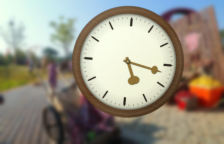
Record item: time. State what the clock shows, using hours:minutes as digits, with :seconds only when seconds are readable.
5:17
